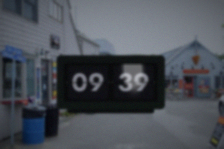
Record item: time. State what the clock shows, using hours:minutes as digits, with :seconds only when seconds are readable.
9:39
